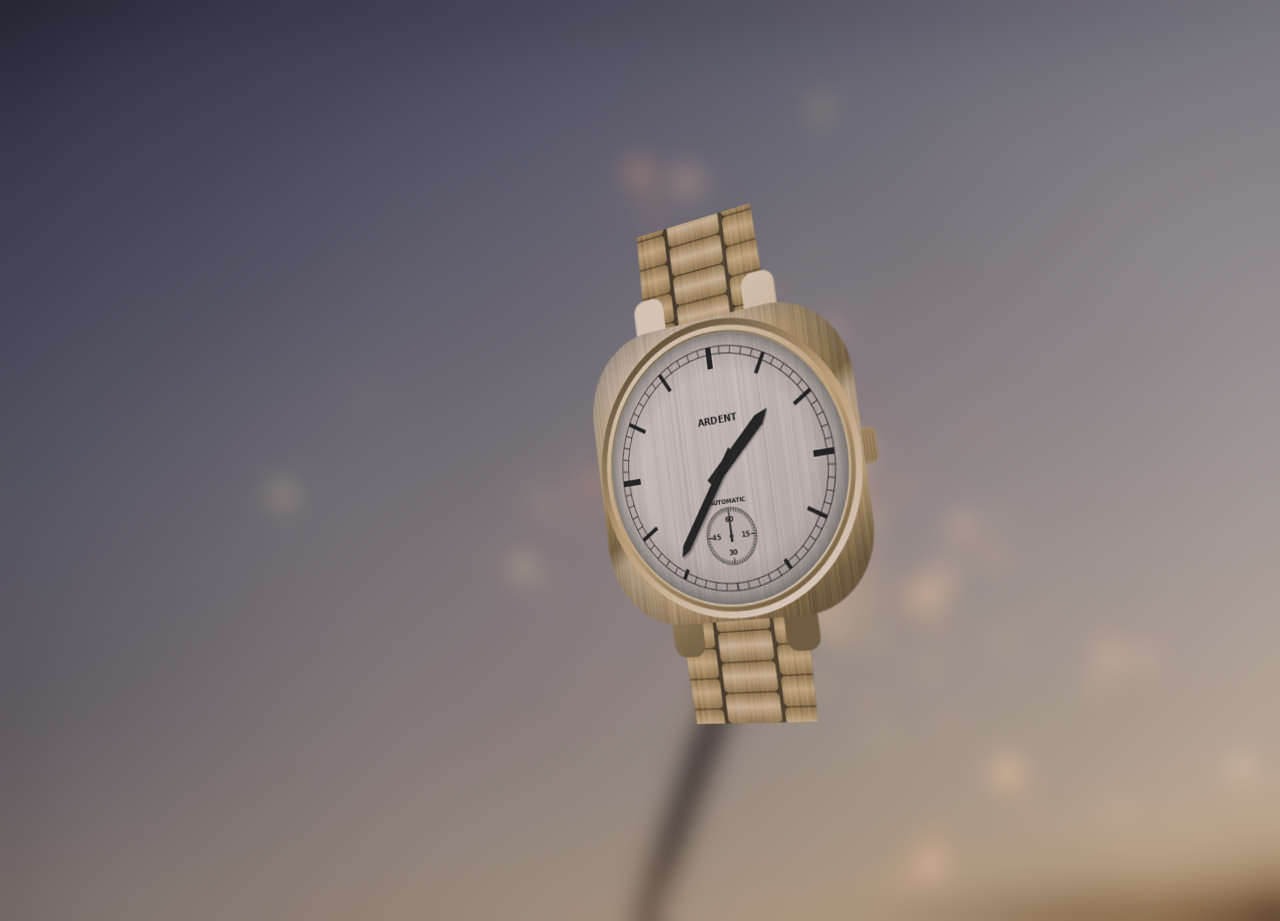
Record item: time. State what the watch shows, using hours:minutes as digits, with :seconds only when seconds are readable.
1:36
